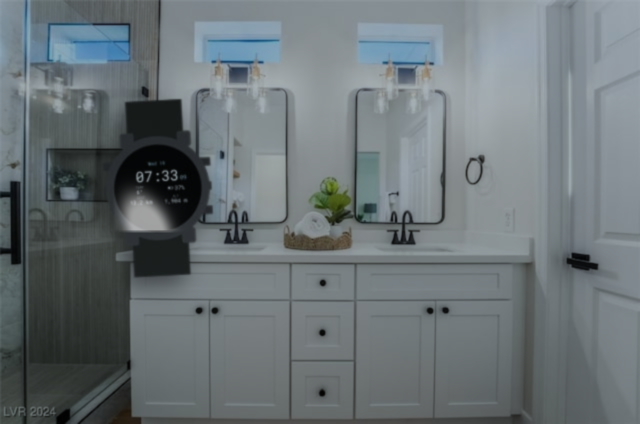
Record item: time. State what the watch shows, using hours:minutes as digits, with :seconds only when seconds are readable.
7:33
